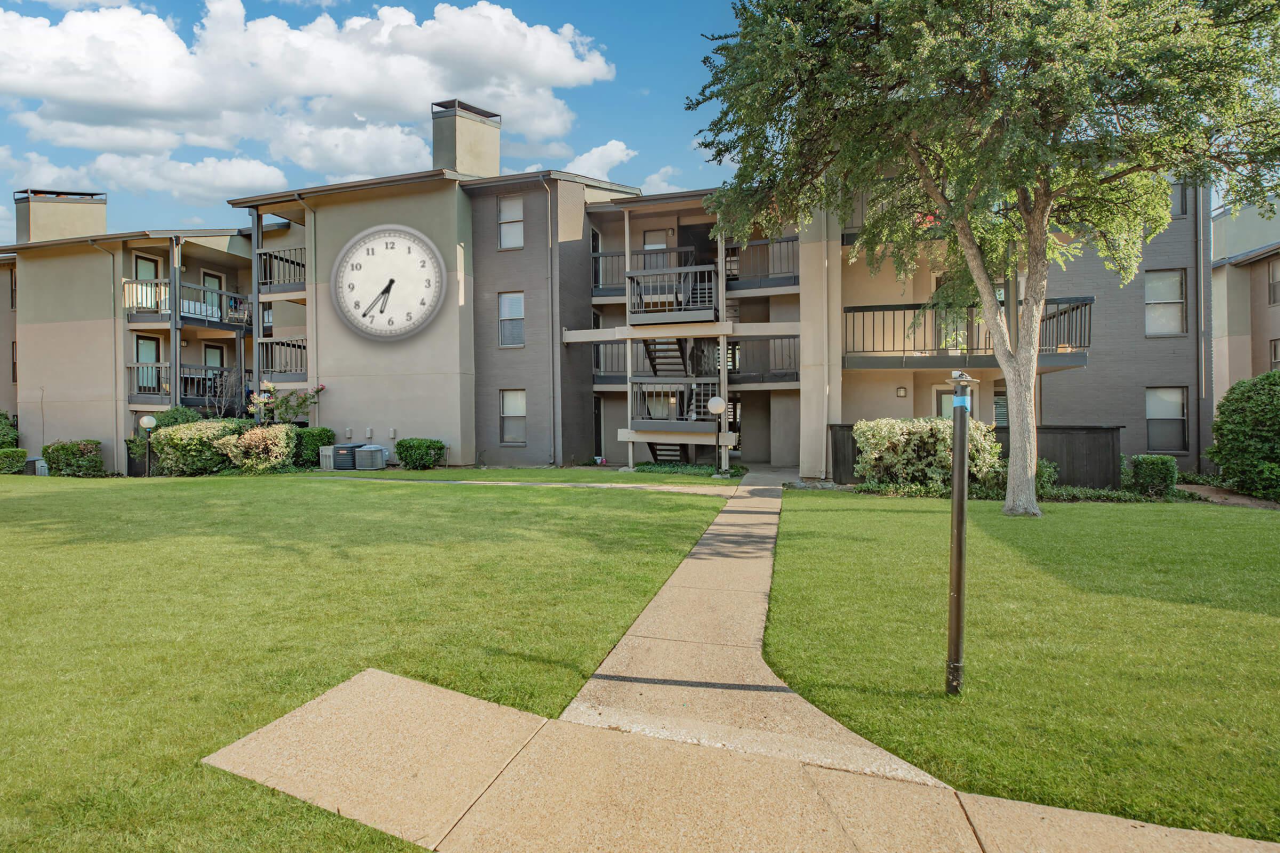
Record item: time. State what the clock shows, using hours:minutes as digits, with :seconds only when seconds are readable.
6:37
